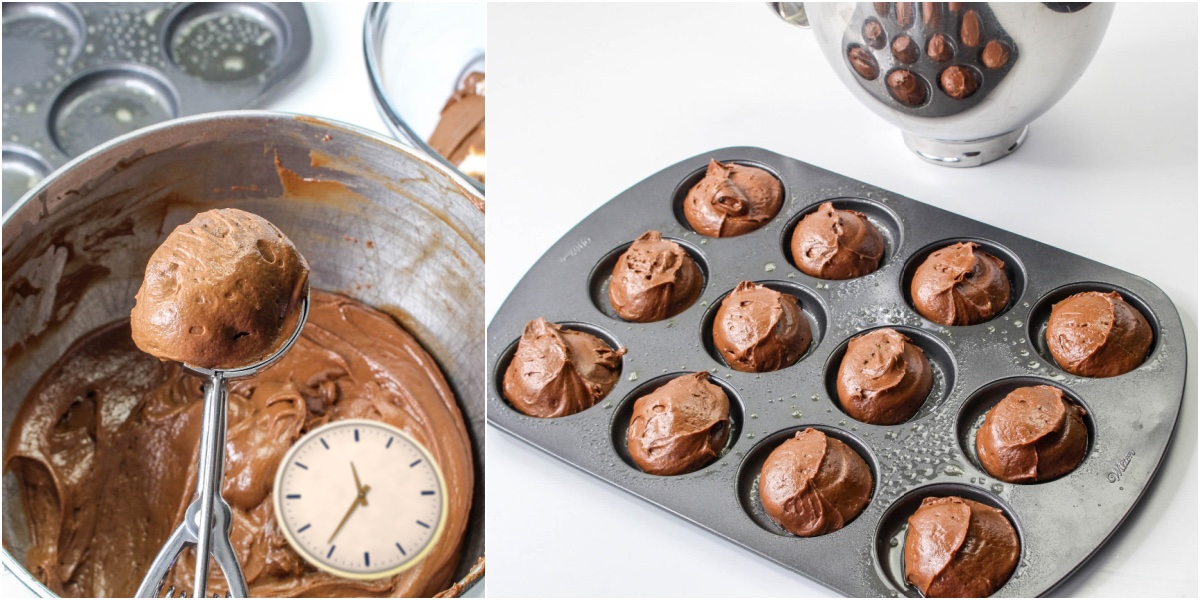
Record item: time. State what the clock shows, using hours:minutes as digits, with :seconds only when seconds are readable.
11:36
